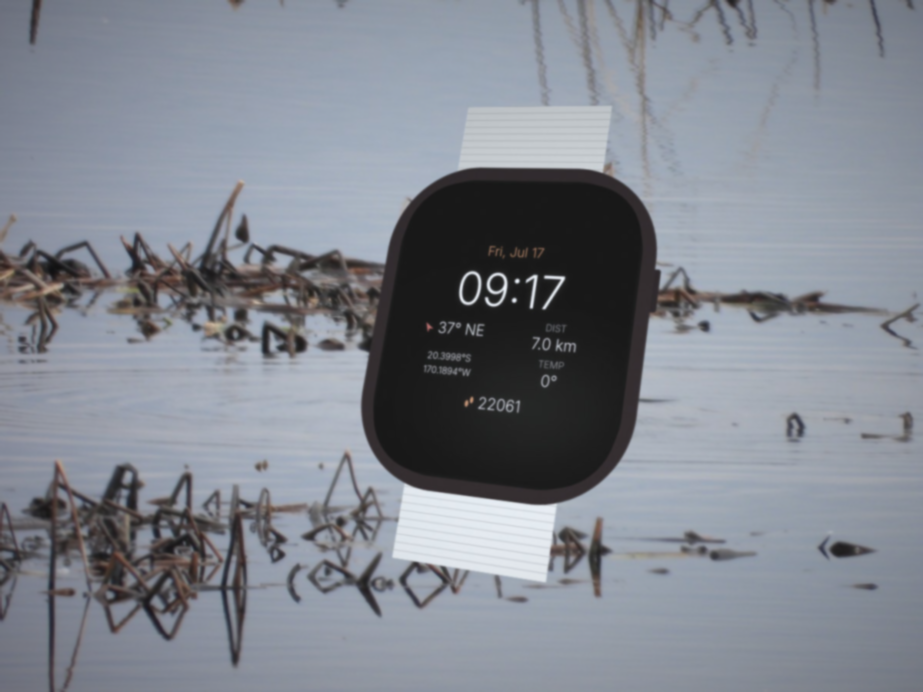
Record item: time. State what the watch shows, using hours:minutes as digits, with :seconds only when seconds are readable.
9:17
